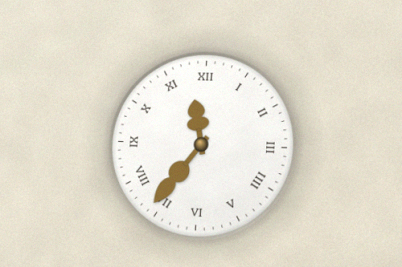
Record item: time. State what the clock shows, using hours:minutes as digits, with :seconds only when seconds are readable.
11:36
